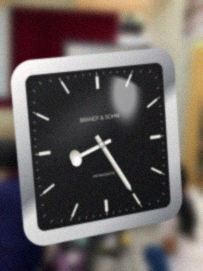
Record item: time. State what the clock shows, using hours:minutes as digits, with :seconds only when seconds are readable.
8:25
